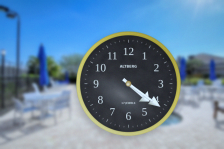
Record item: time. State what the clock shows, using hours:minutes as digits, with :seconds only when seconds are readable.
4:21
